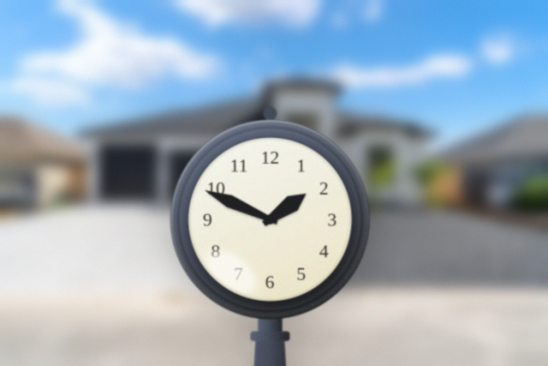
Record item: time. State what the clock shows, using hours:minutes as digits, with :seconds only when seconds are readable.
1:49
